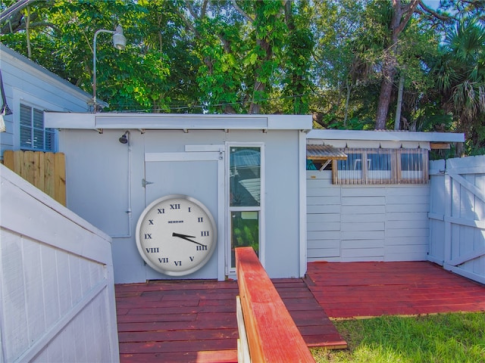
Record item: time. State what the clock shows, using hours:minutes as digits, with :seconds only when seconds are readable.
3:19
